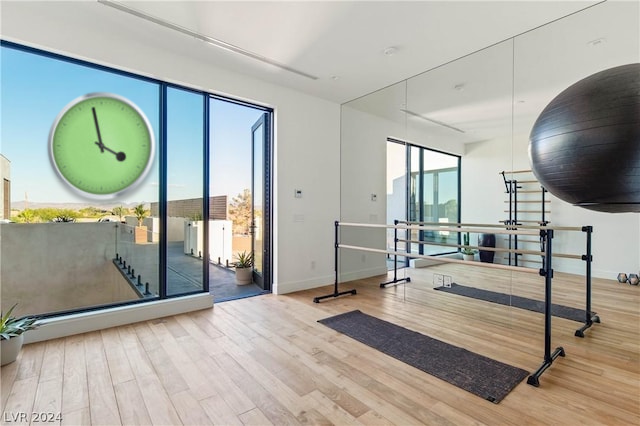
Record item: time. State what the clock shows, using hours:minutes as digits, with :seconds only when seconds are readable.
3:58
